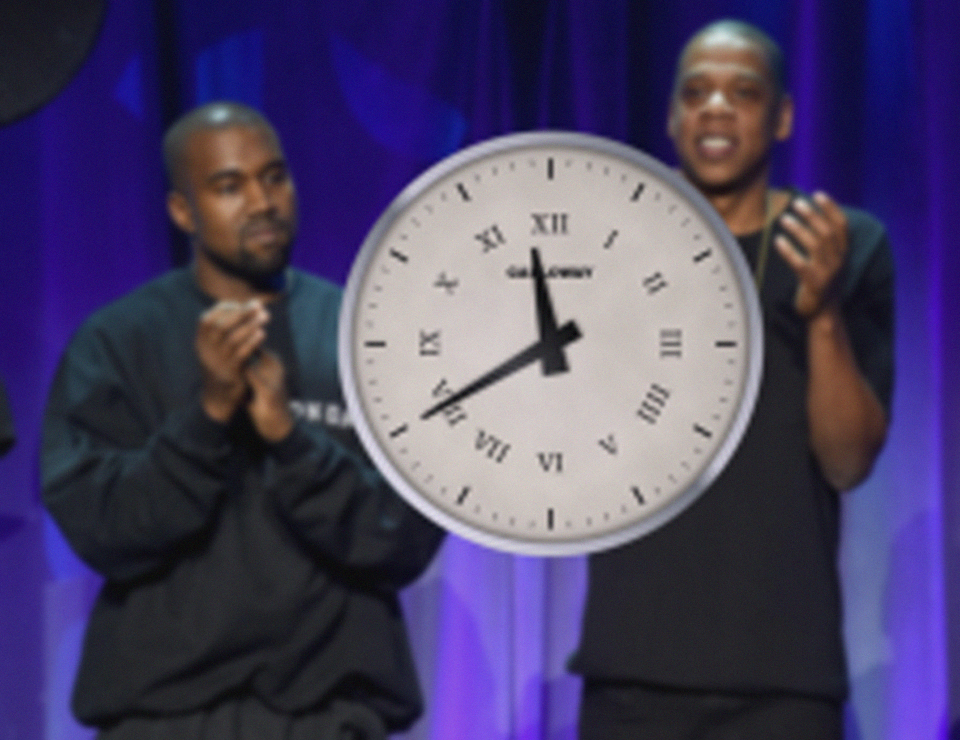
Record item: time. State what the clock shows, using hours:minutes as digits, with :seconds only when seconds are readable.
11:40
